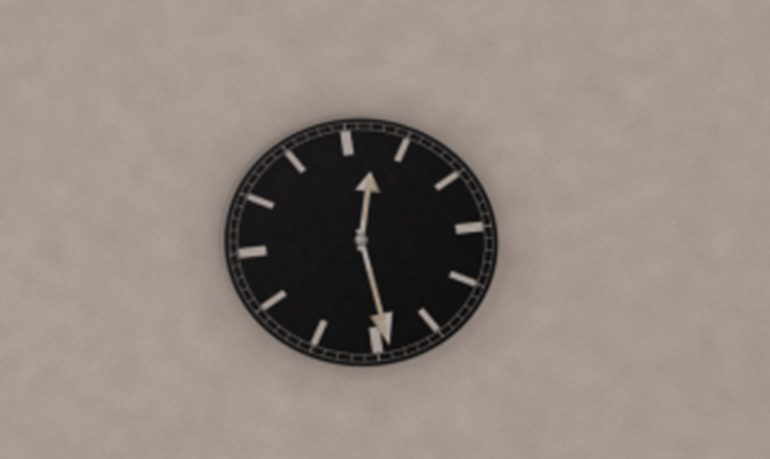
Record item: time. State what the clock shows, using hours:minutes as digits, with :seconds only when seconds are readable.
12:29
